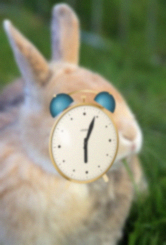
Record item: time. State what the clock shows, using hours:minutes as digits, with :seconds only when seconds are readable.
6:04
